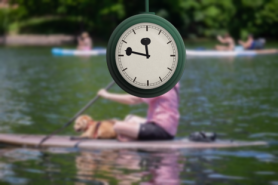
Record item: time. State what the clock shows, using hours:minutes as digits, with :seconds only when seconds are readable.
11:47
